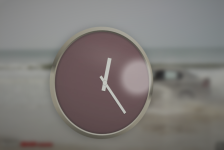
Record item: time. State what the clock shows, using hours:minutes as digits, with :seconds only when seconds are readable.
12:24
